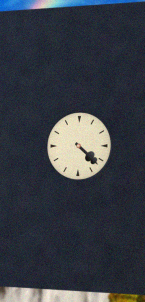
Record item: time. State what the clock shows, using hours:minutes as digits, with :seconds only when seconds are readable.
4:22
